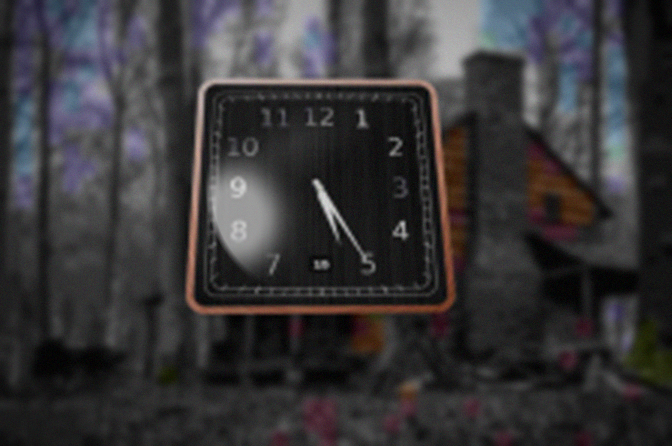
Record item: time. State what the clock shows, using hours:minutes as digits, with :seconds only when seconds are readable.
5:25
